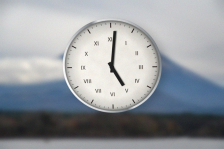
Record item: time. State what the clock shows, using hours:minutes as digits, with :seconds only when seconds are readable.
5:01
